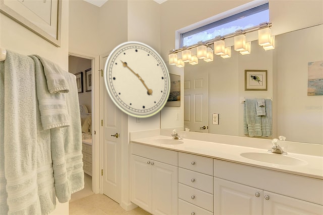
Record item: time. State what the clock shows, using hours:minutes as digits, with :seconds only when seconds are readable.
4:52
